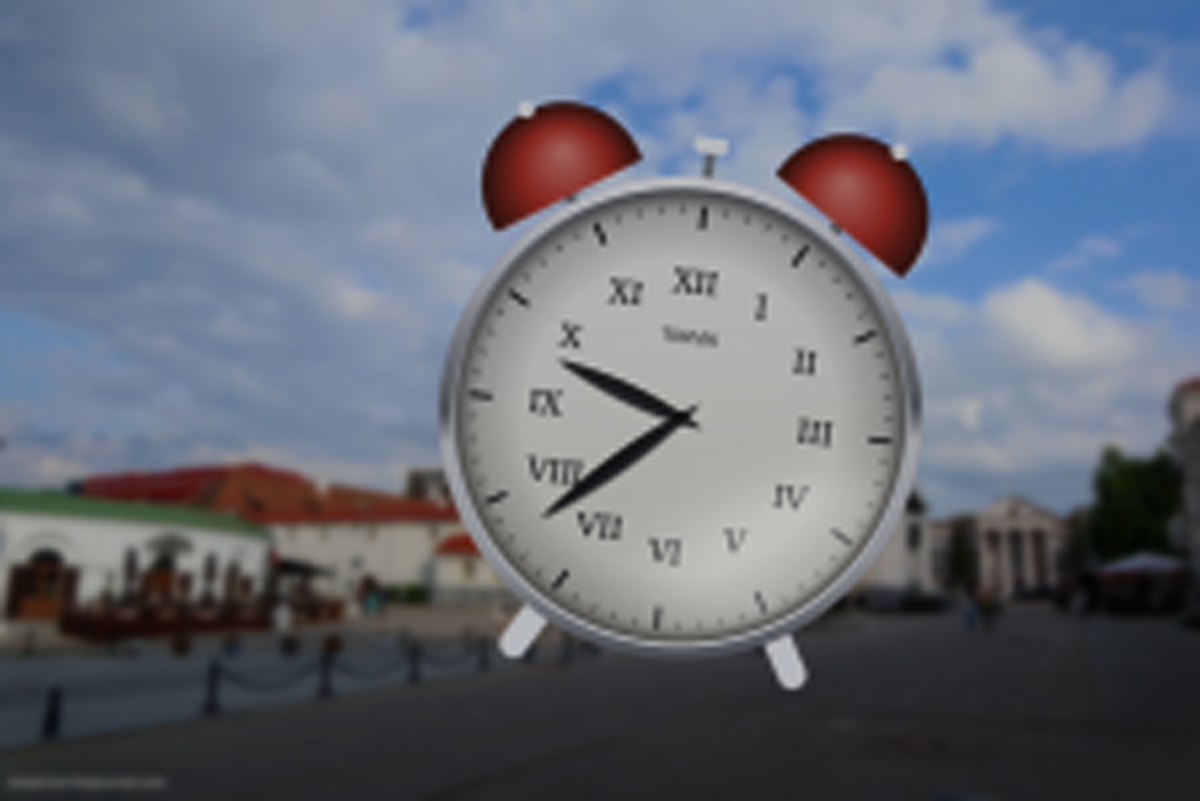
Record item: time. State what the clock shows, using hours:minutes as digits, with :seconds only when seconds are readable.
9:38
